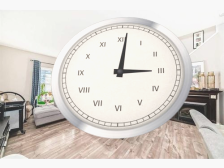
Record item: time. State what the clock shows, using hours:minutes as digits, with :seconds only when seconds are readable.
3:01
